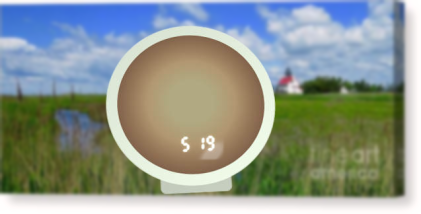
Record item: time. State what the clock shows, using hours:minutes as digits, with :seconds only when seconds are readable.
5:19
